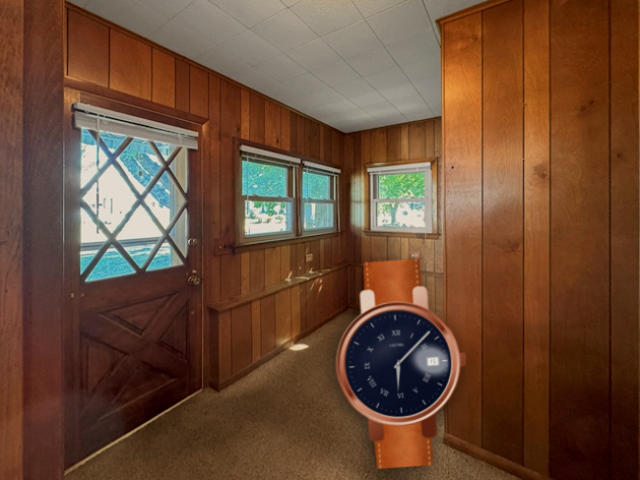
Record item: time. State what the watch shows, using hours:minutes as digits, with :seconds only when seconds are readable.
6:08
